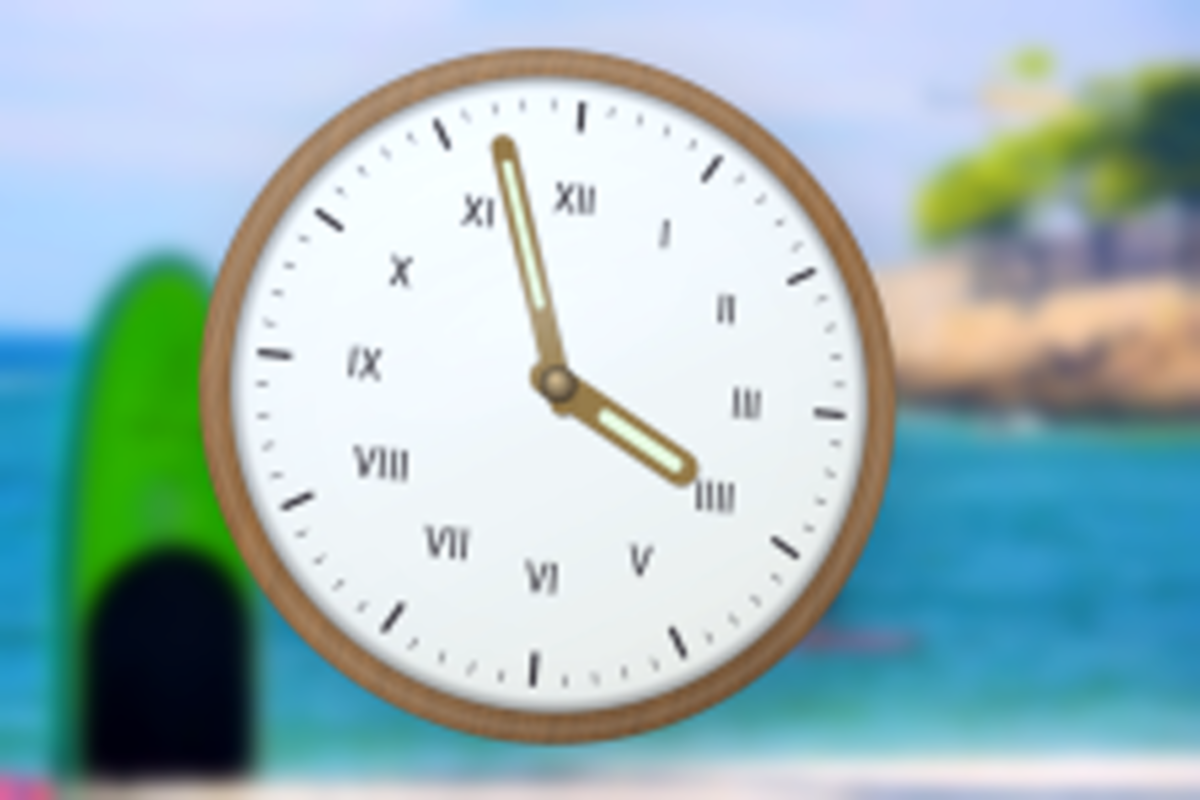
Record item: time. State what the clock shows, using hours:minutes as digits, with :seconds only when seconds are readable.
3:57
